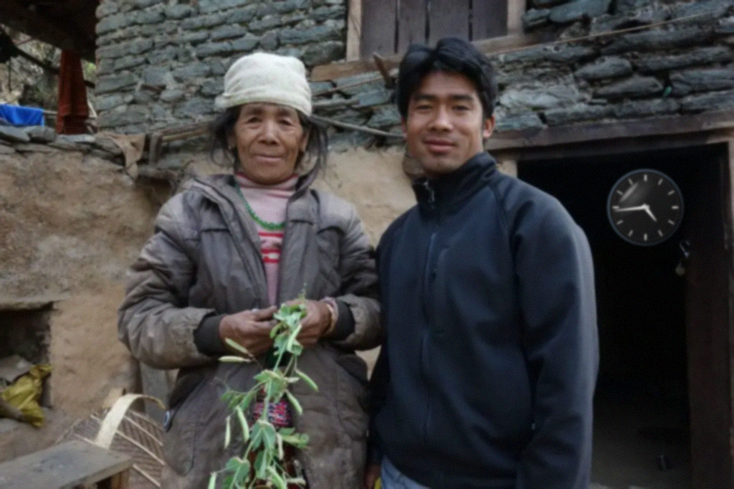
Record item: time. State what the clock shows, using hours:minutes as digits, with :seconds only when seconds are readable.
4:44
